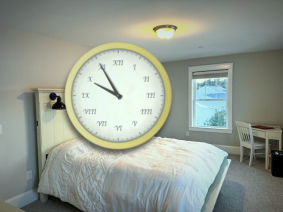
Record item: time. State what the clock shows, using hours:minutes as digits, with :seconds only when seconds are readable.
9:55
